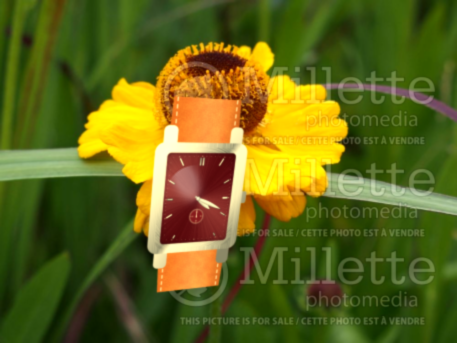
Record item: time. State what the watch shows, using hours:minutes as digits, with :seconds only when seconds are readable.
4:19
